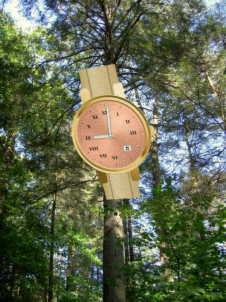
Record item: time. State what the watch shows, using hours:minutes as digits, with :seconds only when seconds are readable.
9:01
